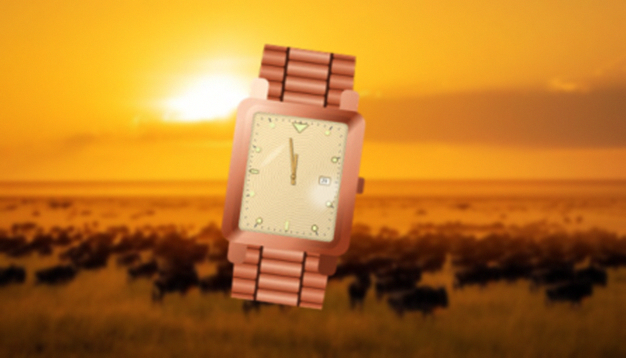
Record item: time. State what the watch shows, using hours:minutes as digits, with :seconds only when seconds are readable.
11:58
